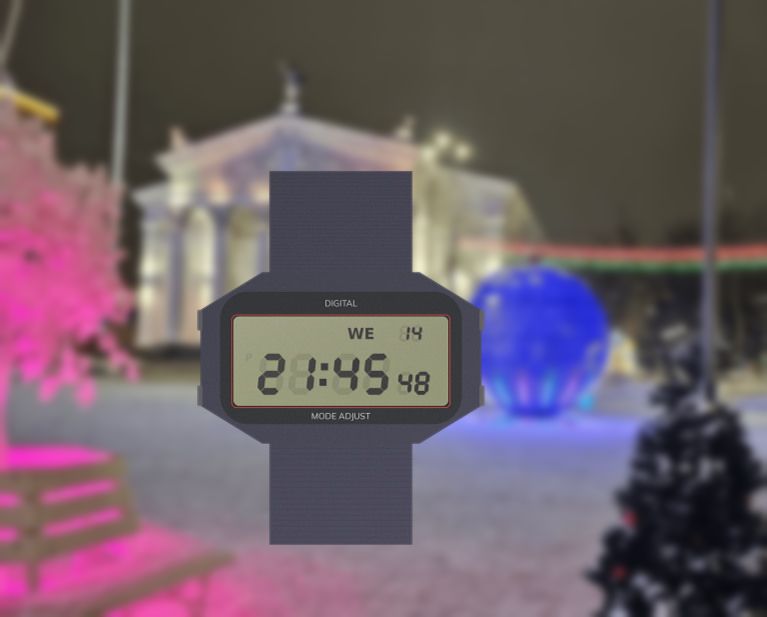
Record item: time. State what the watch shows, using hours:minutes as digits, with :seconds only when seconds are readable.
21:45:48
